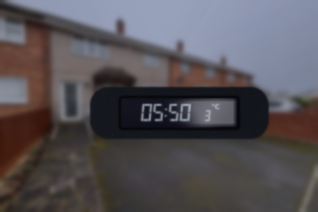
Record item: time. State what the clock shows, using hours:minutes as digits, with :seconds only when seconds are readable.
5:50
